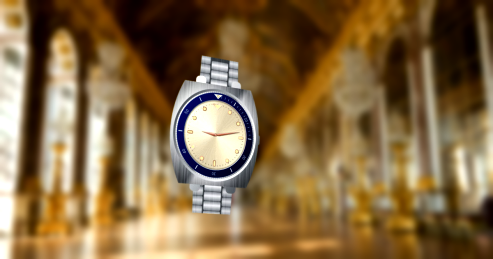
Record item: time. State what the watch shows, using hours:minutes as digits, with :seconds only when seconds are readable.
9:13
